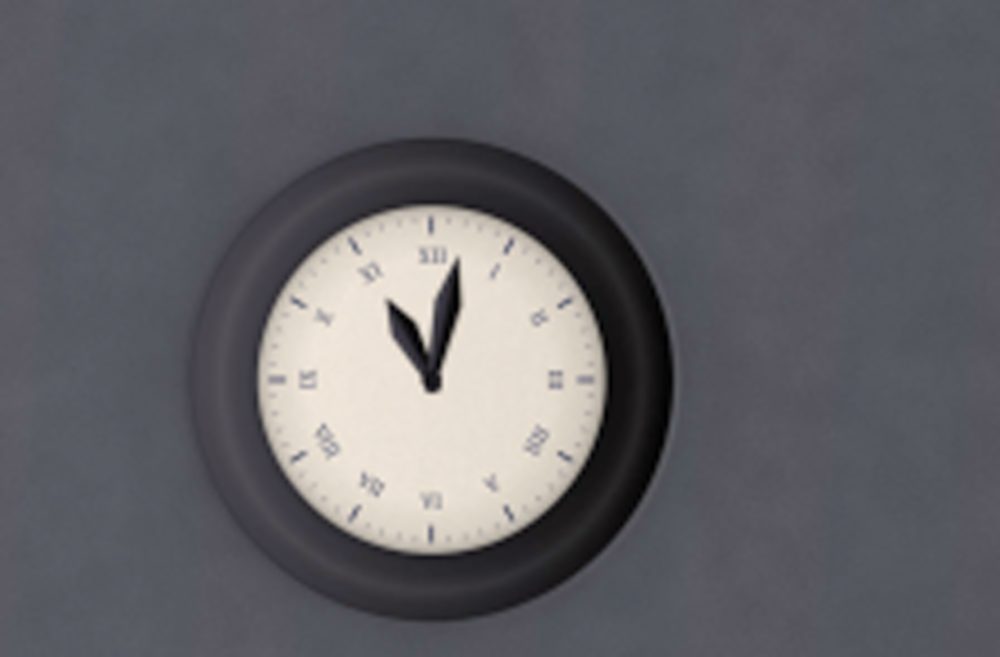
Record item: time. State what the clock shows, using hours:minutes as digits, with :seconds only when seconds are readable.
11:02
